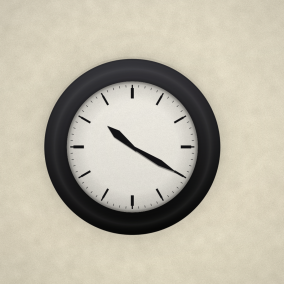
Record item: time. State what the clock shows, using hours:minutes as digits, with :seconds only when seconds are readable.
10:20
